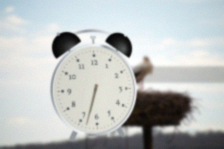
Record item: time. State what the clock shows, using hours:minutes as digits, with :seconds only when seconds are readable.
6:33
